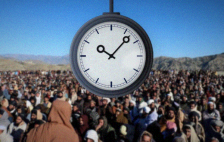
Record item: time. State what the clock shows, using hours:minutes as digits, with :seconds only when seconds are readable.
10:07
